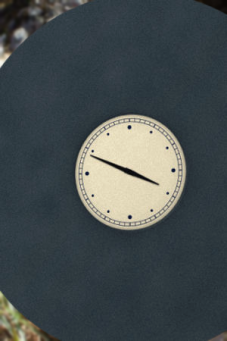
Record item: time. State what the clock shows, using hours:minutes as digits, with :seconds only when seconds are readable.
3:49
